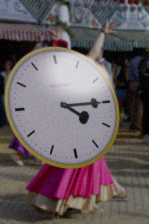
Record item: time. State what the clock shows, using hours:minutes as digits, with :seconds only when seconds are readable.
4:15
